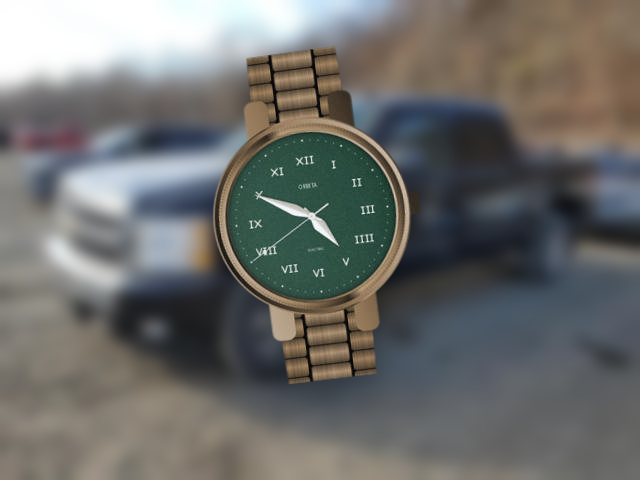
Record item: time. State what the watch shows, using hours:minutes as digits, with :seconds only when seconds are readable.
4:49:40
